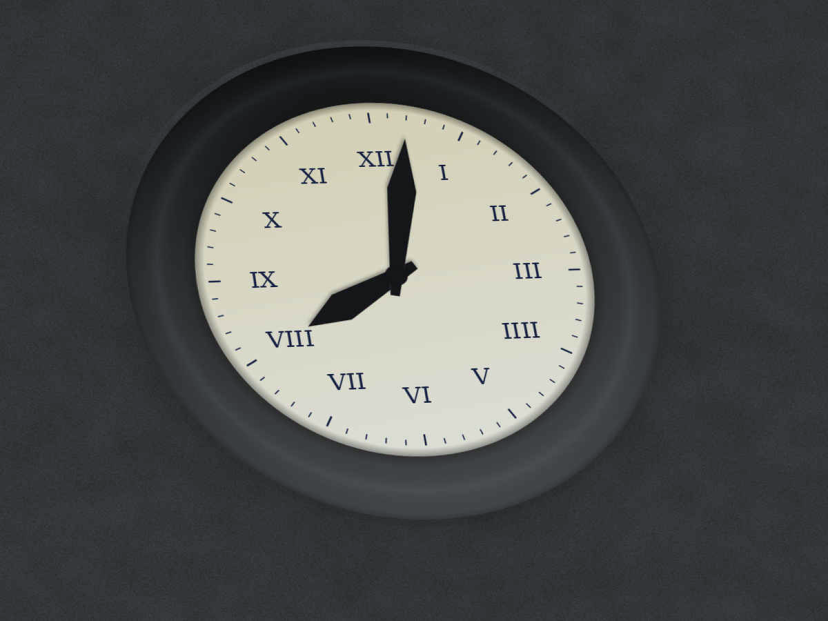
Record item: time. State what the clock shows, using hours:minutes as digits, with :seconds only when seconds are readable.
8:02
